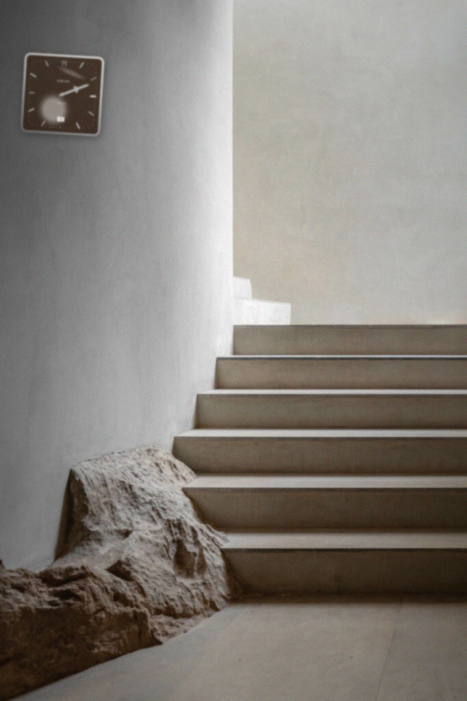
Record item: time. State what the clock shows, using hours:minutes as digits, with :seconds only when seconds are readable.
2:11
